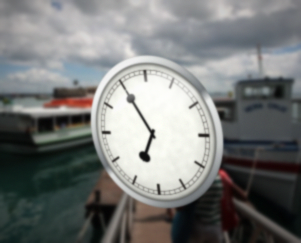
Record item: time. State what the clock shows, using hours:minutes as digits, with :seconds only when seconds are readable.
6:55
